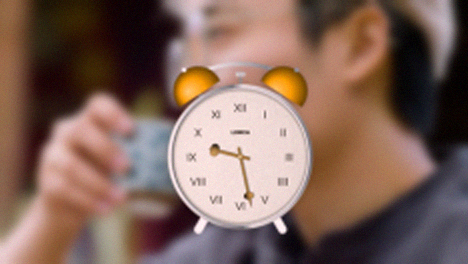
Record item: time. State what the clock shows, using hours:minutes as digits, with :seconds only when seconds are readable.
9:28
